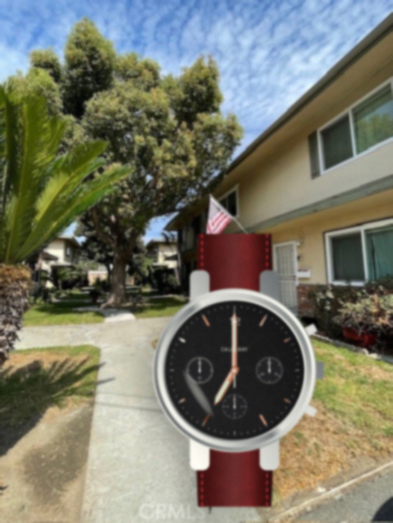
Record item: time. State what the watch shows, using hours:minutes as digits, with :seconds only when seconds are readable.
7:00
